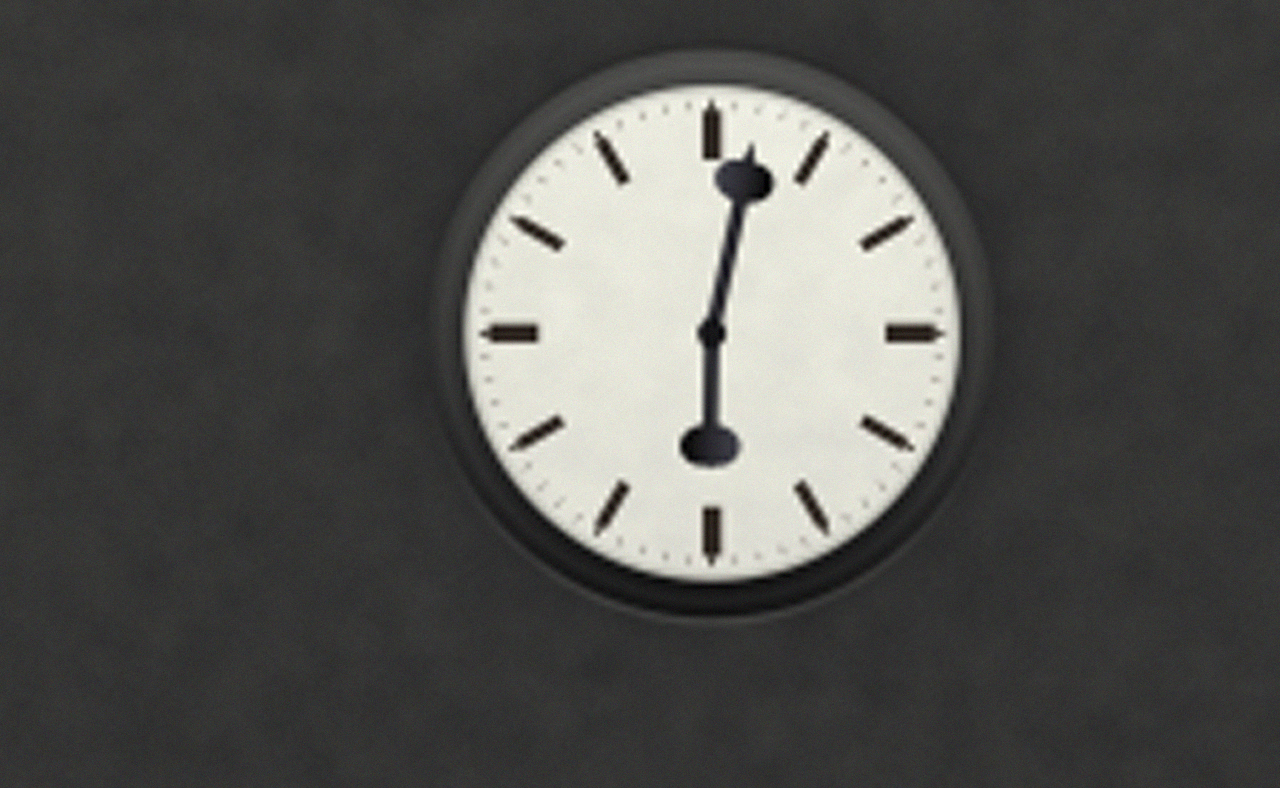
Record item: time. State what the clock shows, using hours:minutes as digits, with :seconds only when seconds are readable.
6:02
